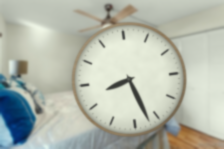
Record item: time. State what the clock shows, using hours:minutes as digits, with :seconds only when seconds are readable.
8:27
